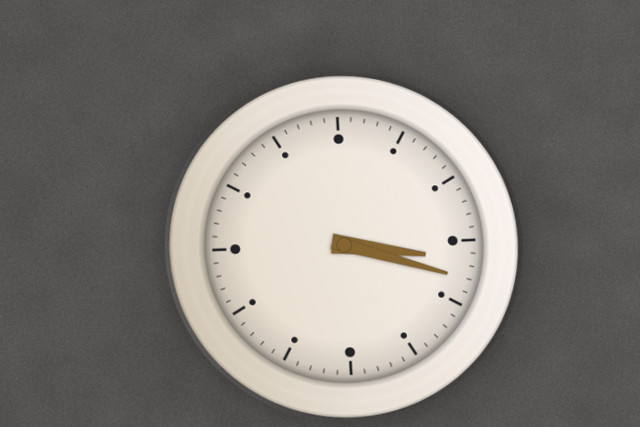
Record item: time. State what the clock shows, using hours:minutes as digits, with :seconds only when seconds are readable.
3:18
